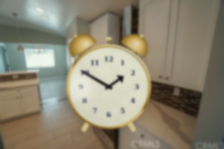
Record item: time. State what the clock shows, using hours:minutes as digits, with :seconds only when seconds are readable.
1:50
